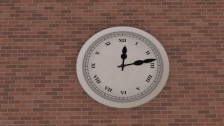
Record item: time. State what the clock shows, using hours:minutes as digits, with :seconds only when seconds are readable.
12:13
